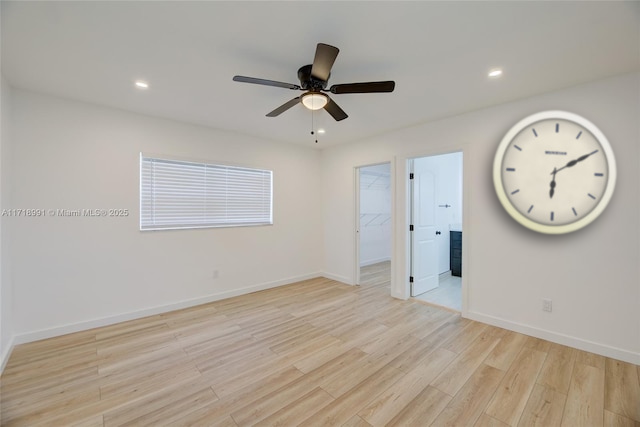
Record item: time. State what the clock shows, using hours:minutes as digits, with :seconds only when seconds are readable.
6:10
